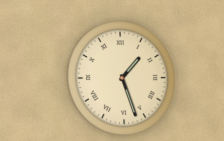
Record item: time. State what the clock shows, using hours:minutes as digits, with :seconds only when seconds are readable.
1:27
